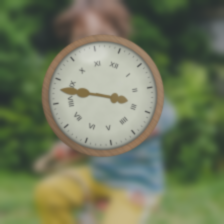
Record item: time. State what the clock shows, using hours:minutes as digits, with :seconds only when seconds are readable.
2:43
